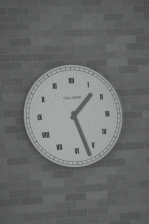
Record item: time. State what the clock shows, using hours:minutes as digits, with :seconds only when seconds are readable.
1:27
